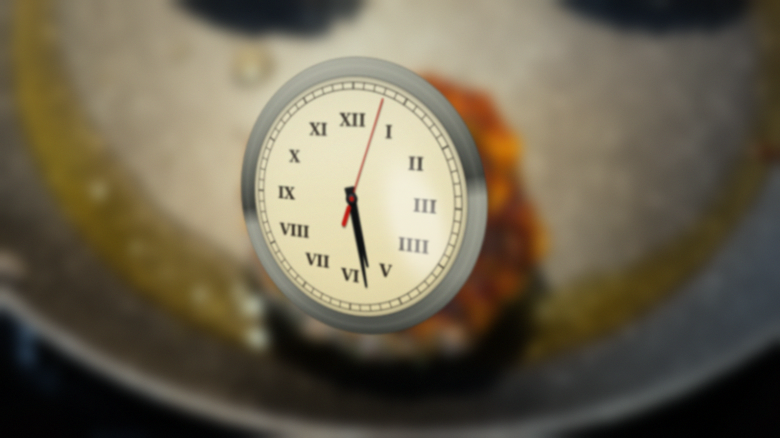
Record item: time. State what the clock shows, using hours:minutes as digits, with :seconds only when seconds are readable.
5:28:03
